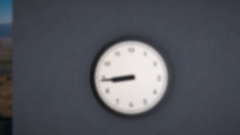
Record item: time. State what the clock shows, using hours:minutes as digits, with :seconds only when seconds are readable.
8:44
